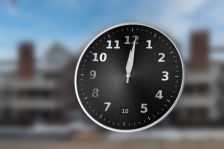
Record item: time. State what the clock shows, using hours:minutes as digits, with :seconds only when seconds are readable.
12:01
